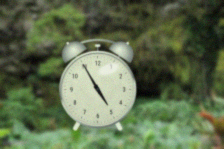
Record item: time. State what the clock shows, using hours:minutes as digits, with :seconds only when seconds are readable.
4:55
